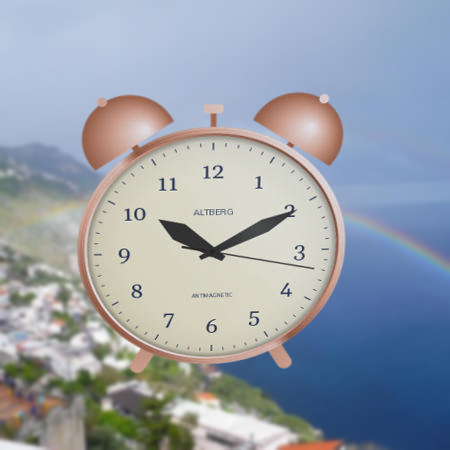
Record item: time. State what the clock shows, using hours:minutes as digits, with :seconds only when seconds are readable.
10:10:17
